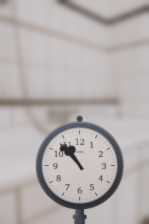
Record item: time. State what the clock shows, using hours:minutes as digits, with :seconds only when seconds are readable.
10:53
